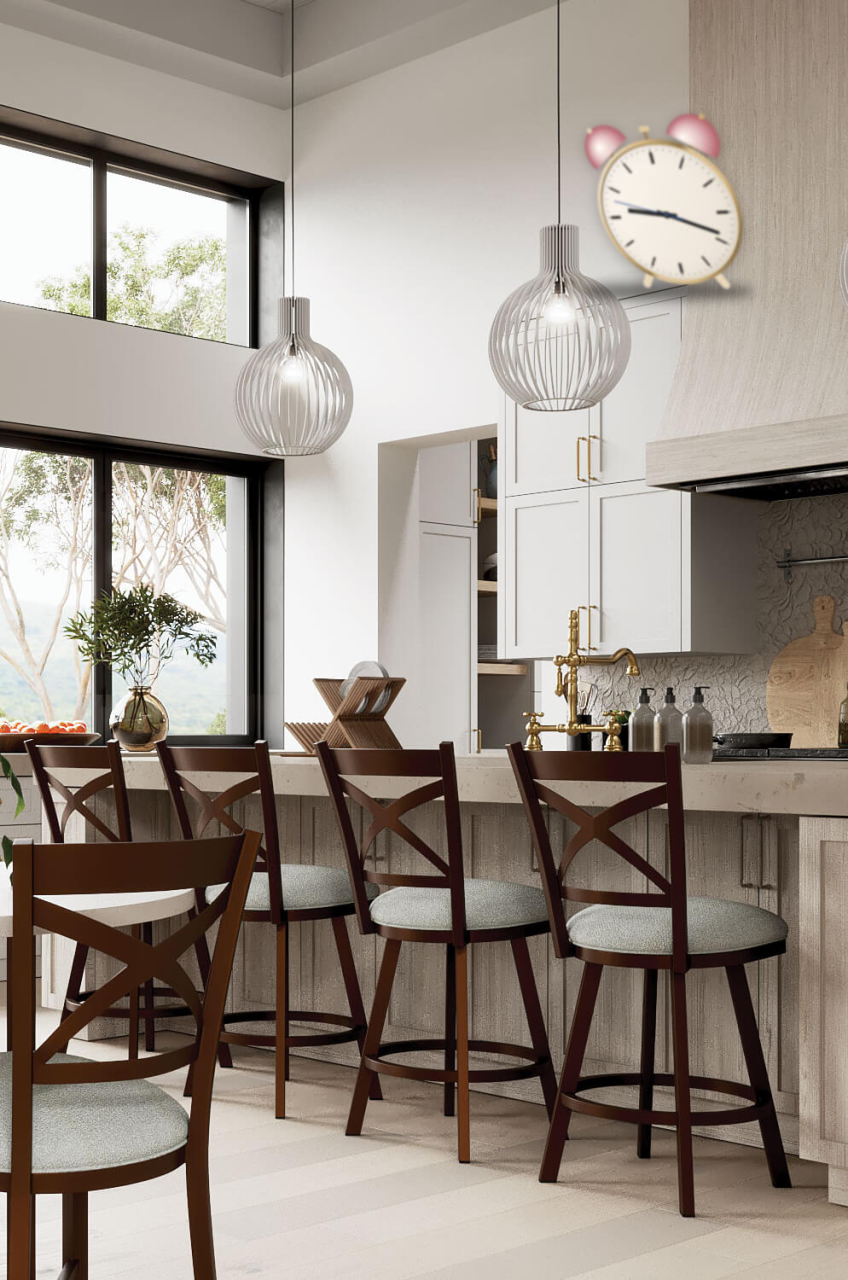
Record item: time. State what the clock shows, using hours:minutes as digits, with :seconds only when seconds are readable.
9:18:48
